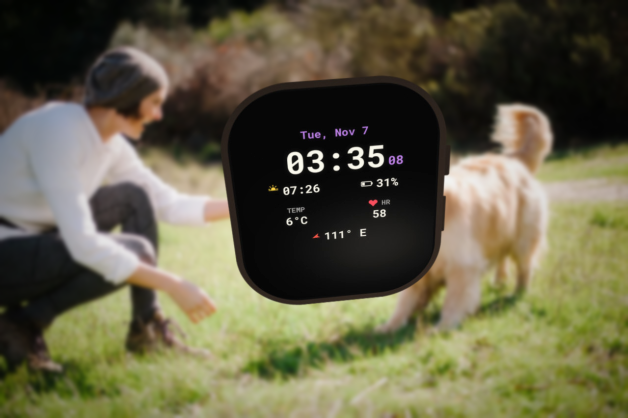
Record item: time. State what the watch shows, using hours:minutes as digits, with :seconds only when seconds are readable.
3:35:08
